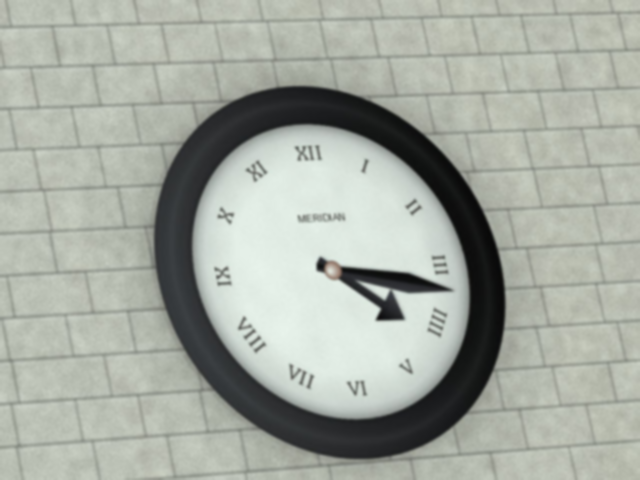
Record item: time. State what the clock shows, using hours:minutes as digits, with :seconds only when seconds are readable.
4:17
